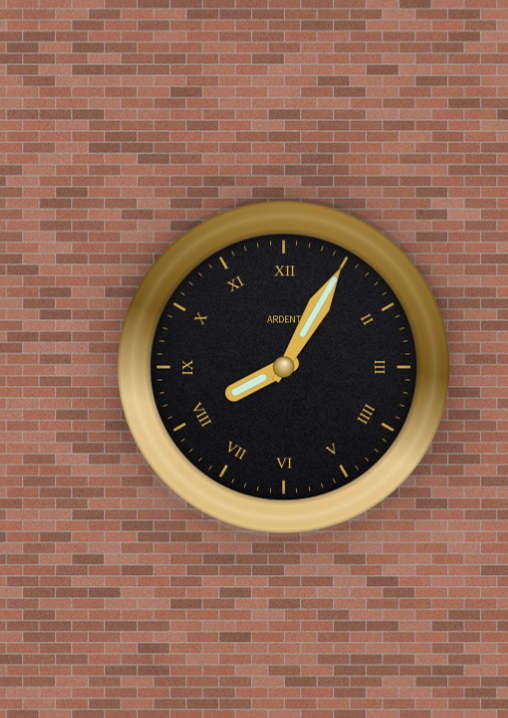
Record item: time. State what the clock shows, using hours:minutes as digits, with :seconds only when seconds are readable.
8:05
